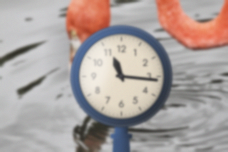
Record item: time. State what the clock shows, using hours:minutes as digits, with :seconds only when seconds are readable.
11:16
